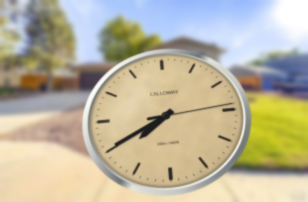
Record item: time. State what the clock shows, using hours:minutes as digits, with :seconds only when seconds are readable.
7:40:14
